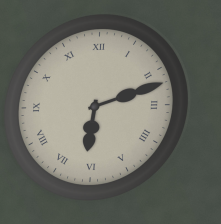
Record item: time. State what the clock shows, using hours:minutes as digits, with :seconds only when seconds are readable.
6:12
